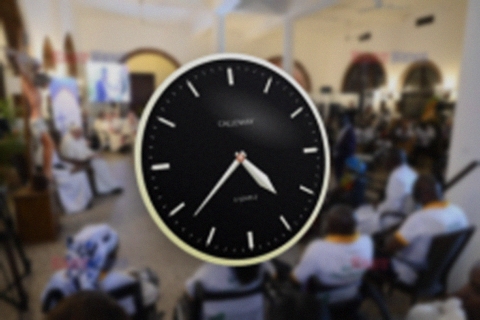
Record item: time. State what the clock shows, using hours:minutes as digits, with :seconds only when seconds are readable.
4:38
